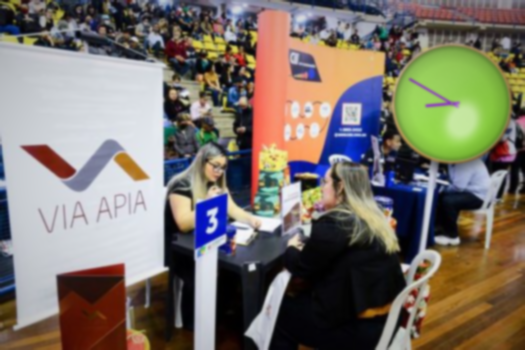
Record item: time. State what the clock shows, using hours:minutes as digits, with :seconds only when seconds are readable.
8:50
